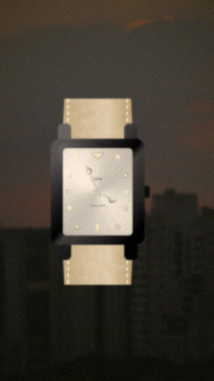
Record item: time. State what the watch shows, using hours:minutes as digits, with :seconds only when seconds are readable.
3:56
